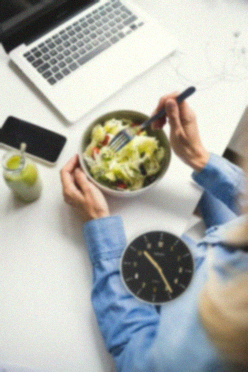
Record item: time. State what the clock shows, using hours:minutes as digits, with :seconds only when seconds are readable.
10:24
